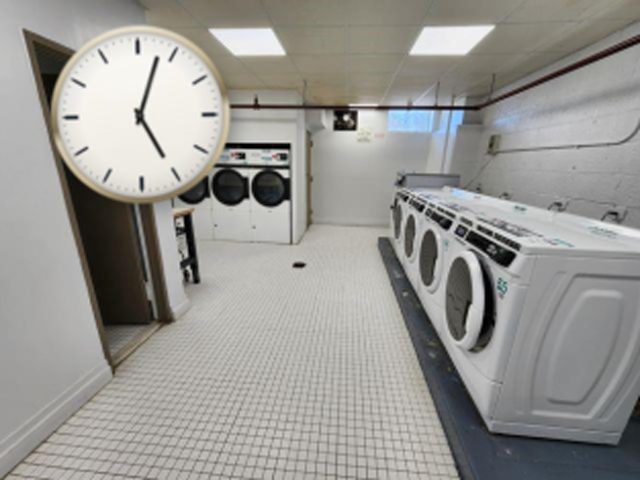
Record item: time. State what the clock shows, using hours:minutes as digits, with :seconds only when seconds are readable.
5:03
